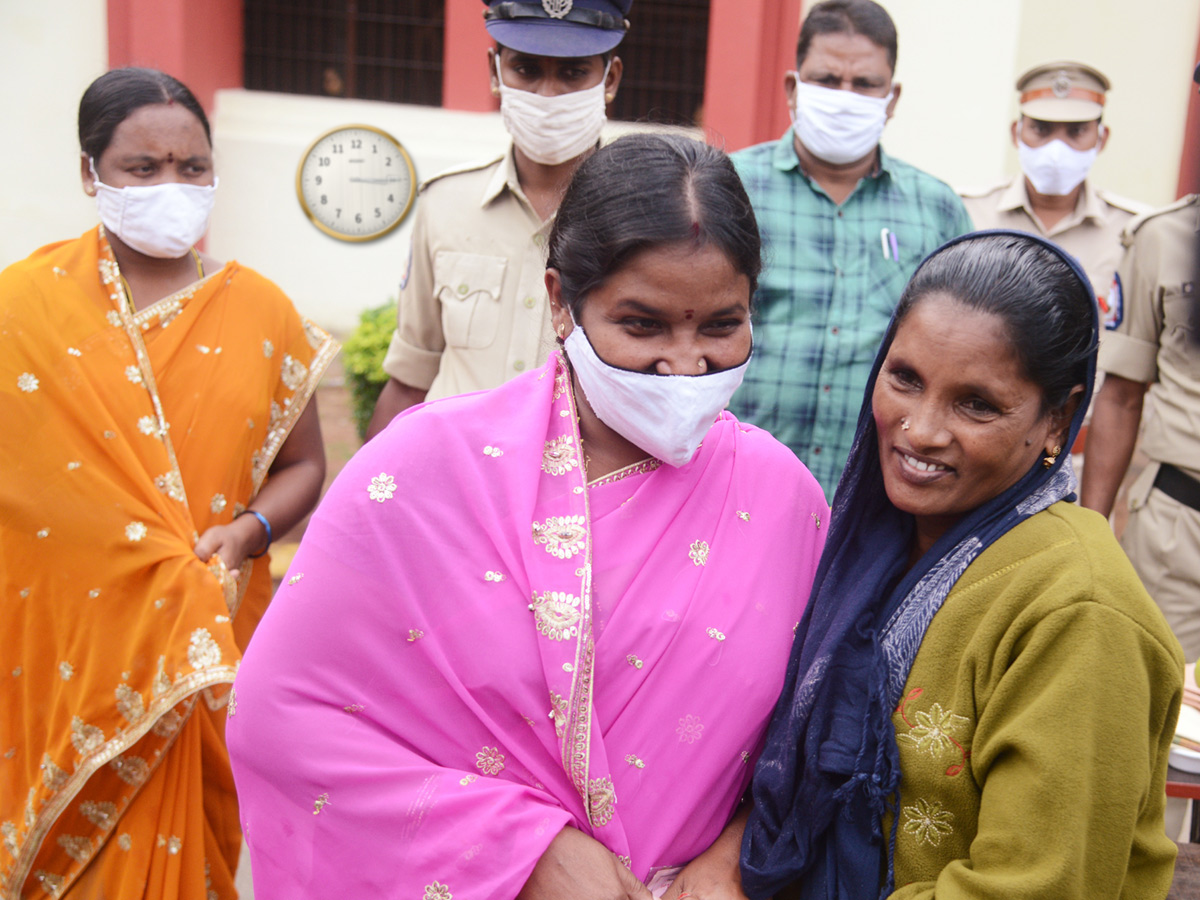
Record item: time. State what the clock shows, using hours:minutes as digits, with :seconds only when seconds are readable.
3:15
